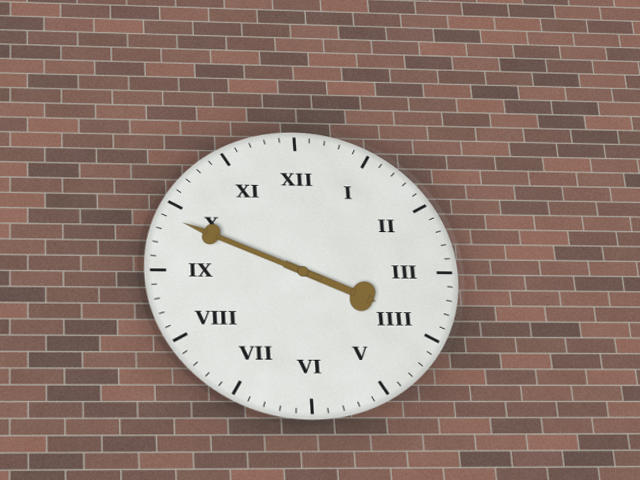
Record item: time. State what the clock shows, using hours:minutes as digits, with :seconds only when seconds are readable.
3:49
